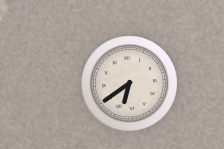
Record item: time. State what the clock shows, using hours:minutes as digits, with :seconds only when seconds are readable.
6:40
